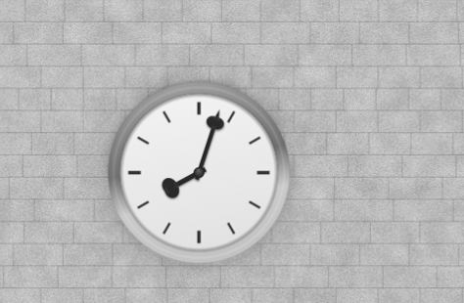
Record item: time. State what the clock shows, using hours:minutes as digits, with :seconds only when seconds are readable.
8:03
